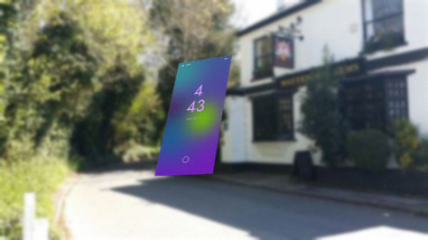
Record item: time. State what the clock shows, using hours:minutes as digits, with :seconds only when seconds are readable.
4:43
